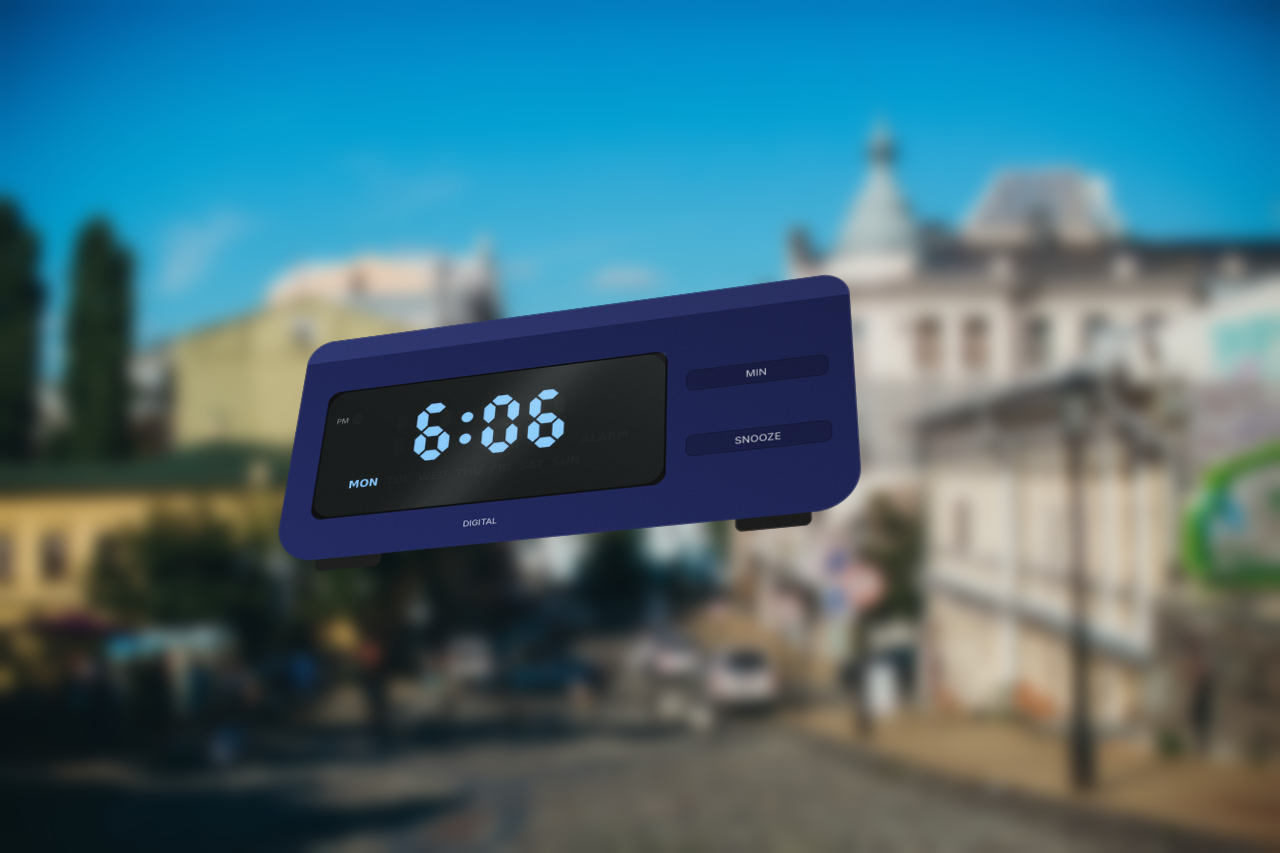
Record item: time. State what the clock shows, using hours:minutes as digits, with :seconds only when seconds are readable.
6:06
